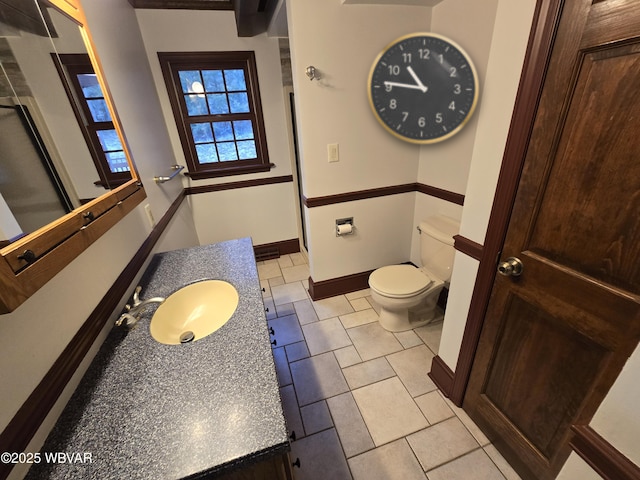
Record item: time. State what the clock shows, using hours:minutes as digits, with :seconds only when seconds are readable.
10:46
